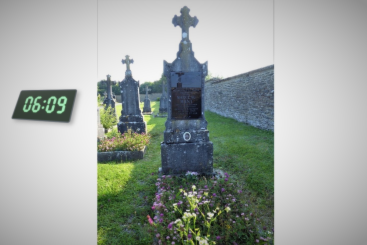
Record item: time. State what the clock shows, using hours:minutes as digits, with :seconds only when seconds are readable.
6:09
